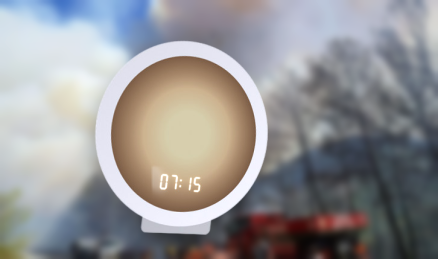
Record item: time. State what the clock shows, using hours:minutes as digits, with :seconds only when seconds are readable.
7:15
